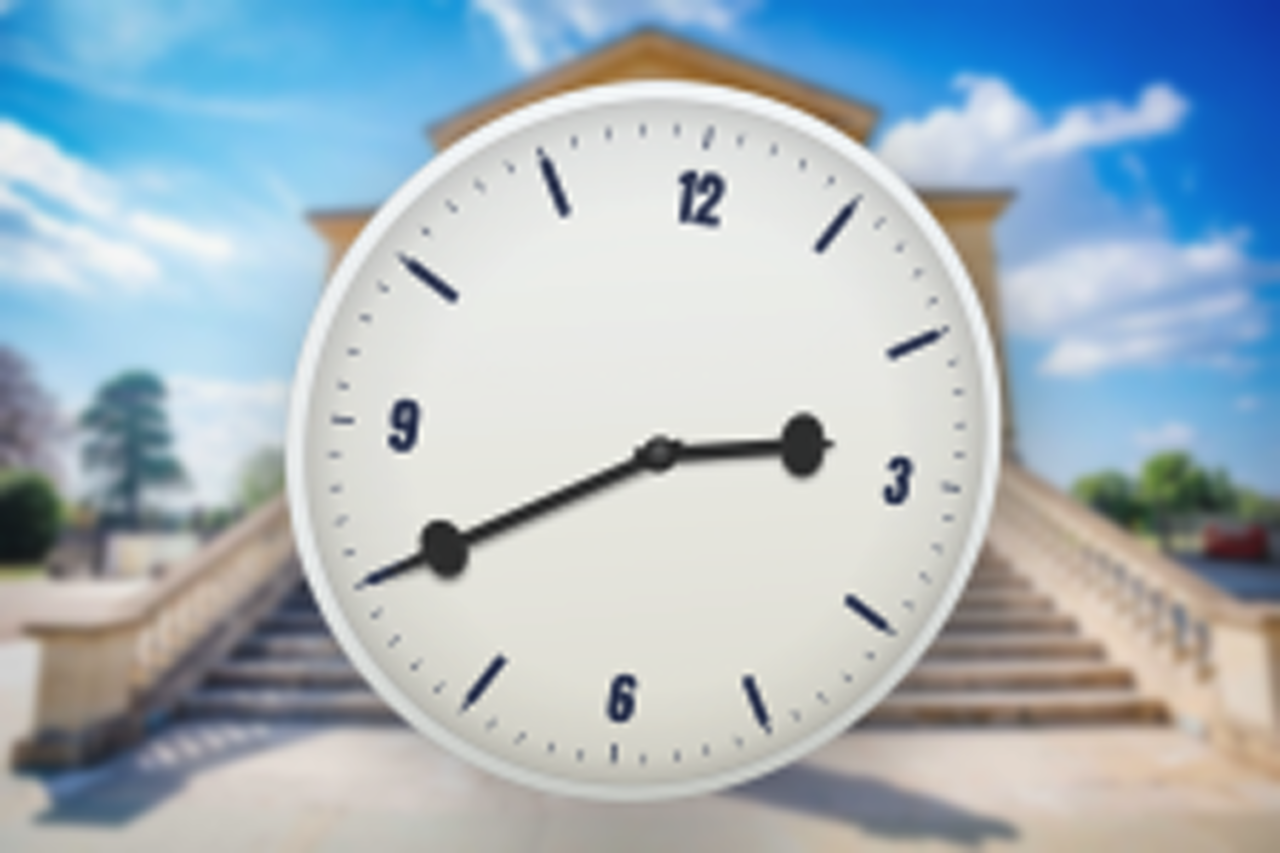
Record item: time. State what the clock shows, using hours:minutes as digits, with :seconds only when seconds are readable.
2:40
